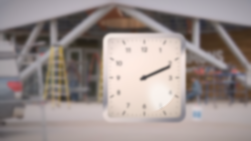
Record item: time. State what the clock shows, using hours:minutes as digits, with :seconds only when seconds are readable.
2:11
